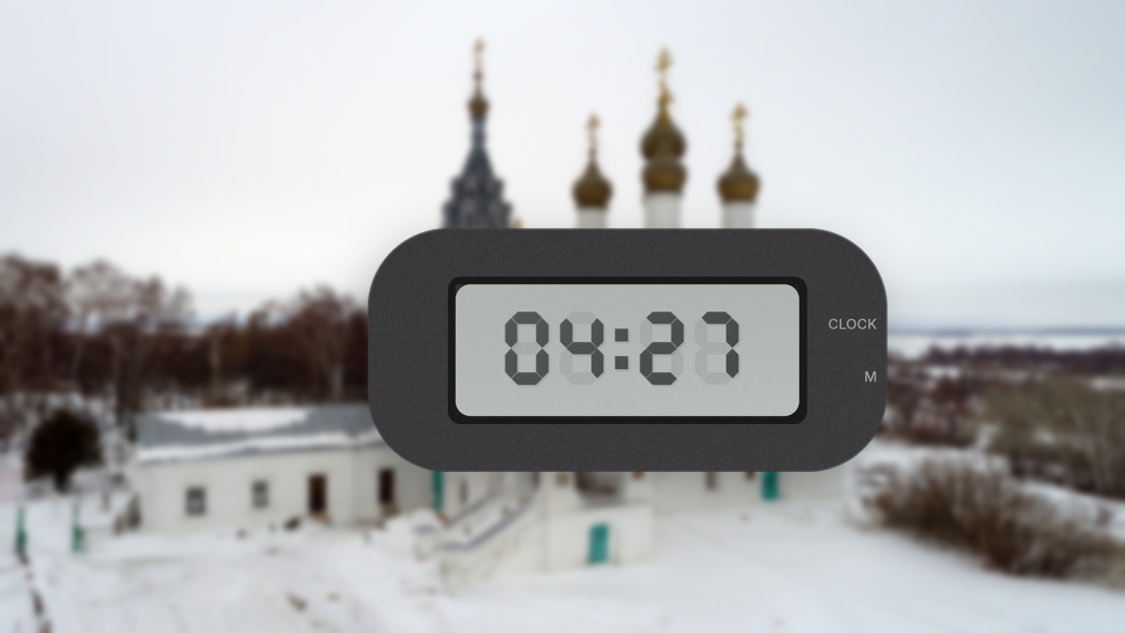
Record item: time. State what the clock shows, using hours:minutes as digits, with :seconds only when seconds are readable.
4:27
